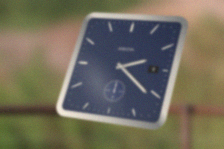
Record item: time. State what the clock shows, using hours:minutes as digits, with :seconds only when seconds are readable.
2:21
